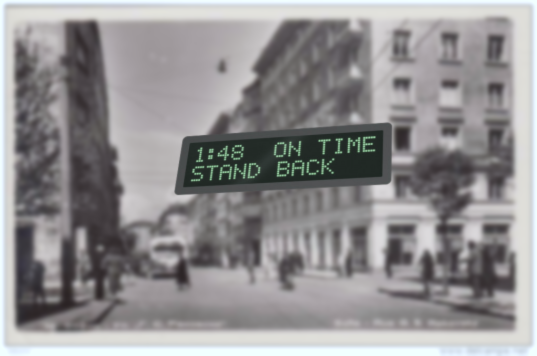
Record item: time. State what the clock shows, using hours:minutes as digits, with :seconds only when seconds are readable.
1:48
